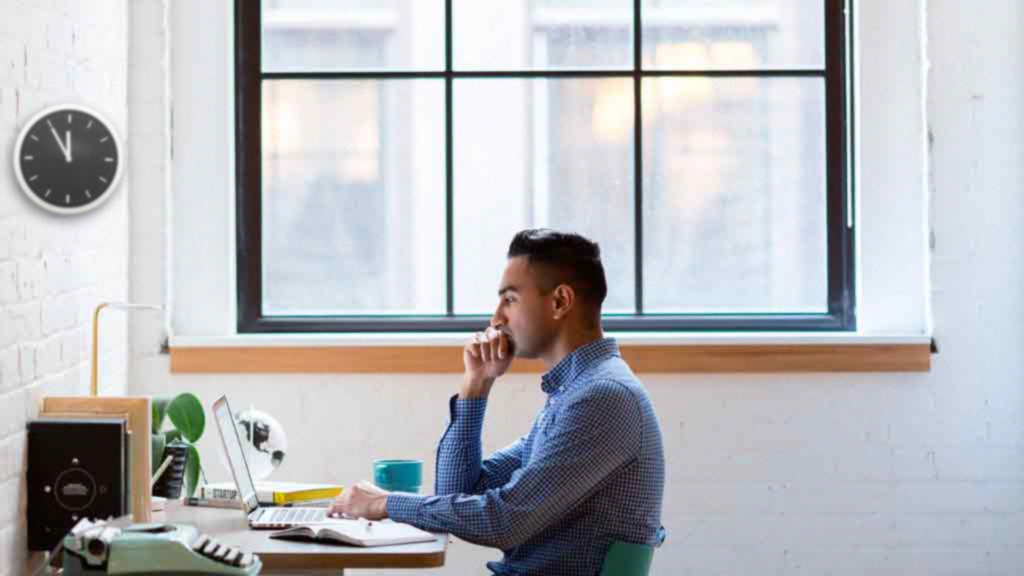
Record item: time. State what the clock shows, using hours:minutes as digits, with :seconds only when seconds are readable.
11:55
